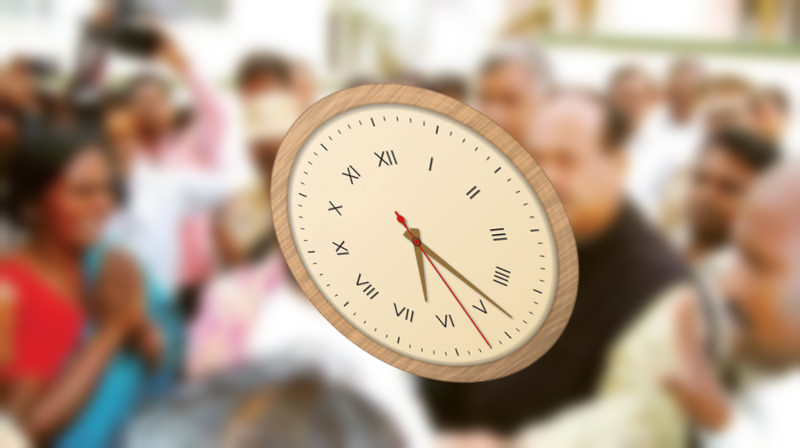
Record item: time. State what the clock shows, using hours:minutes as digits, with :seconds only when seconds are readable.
6:23:27
